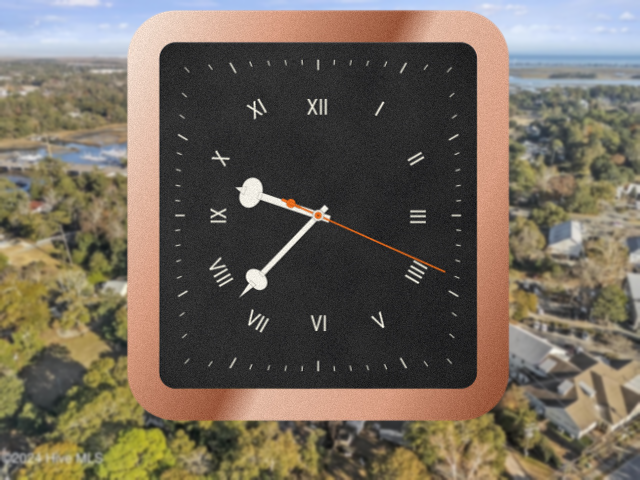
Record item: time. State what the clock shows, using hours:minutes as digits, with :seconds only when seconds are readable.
9:37:19
